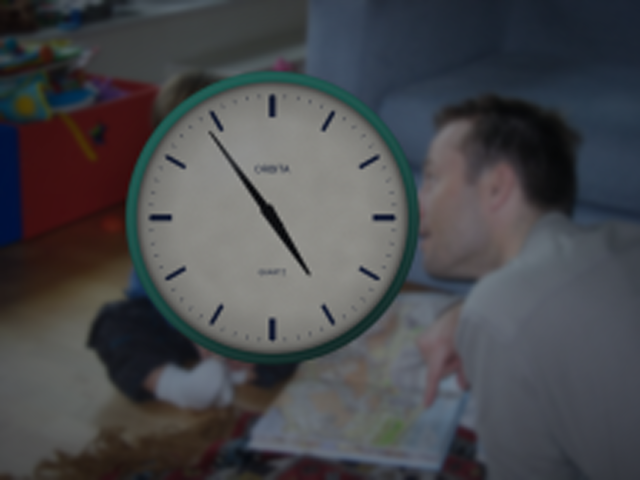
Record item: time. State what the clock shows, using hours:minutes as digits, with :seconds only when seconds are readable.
4:54
